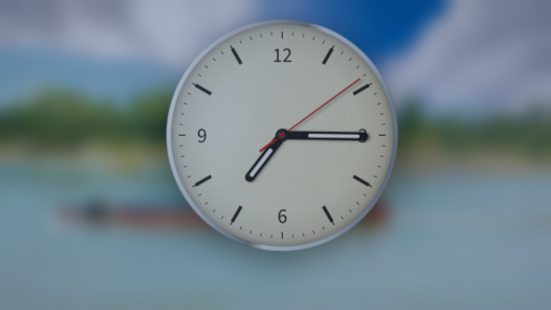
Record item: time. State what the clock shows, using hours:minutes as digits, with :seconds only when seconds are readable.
7:15:09
